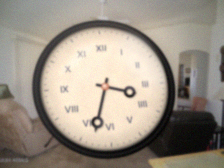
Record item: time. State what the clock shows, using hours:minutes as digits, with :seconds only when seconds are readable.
3:33
